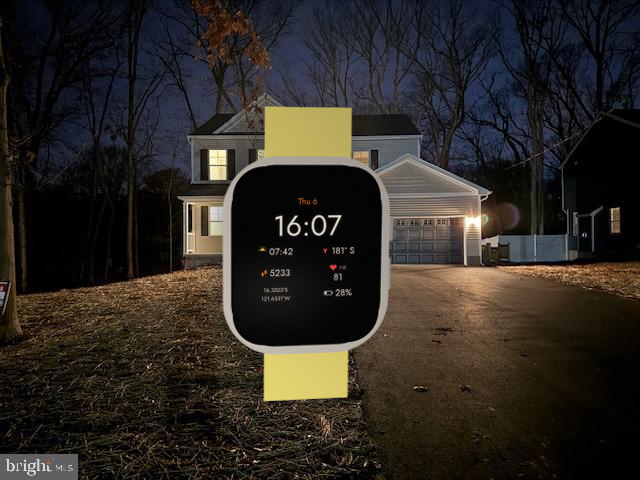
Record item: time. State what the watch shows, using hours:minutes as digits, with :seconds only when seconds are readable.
16:07
